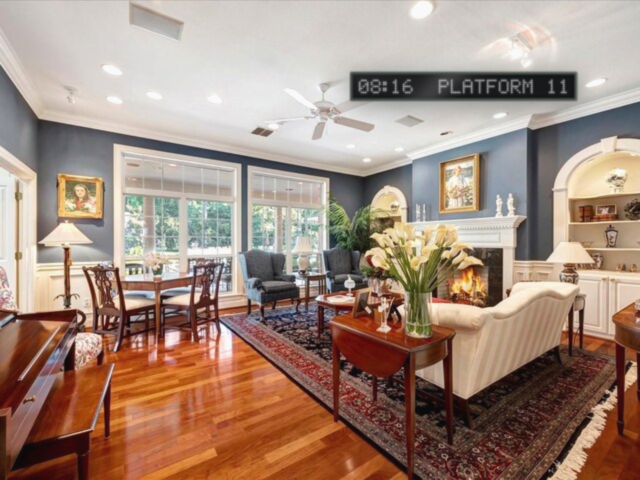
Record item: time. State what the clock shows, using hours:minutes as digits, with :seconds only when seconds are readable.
8:16
